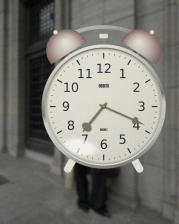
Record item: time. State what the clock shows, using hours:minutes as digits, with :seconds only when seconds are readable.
7:19
